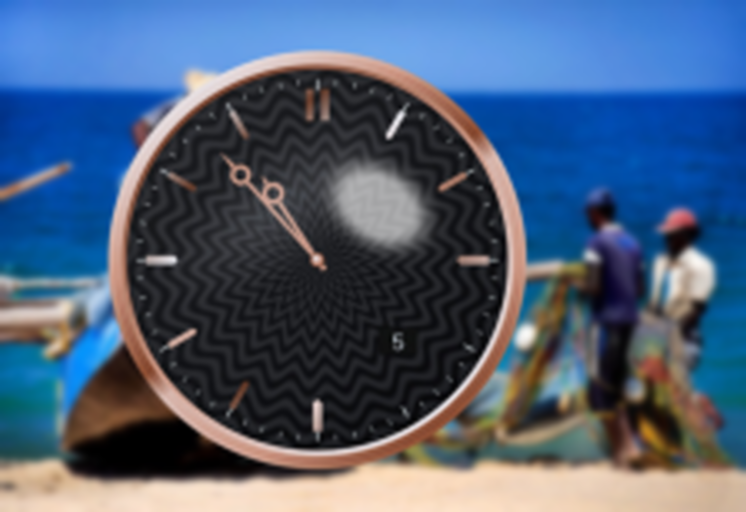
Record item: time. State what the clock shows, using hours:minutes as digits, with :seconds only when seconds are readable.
10:53
